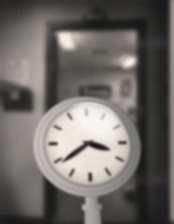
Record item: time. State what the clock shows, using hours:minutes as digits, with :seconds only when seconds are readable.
3:39
